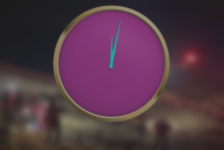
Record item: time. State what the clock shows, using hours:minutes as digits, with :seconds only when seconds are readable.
12:02
